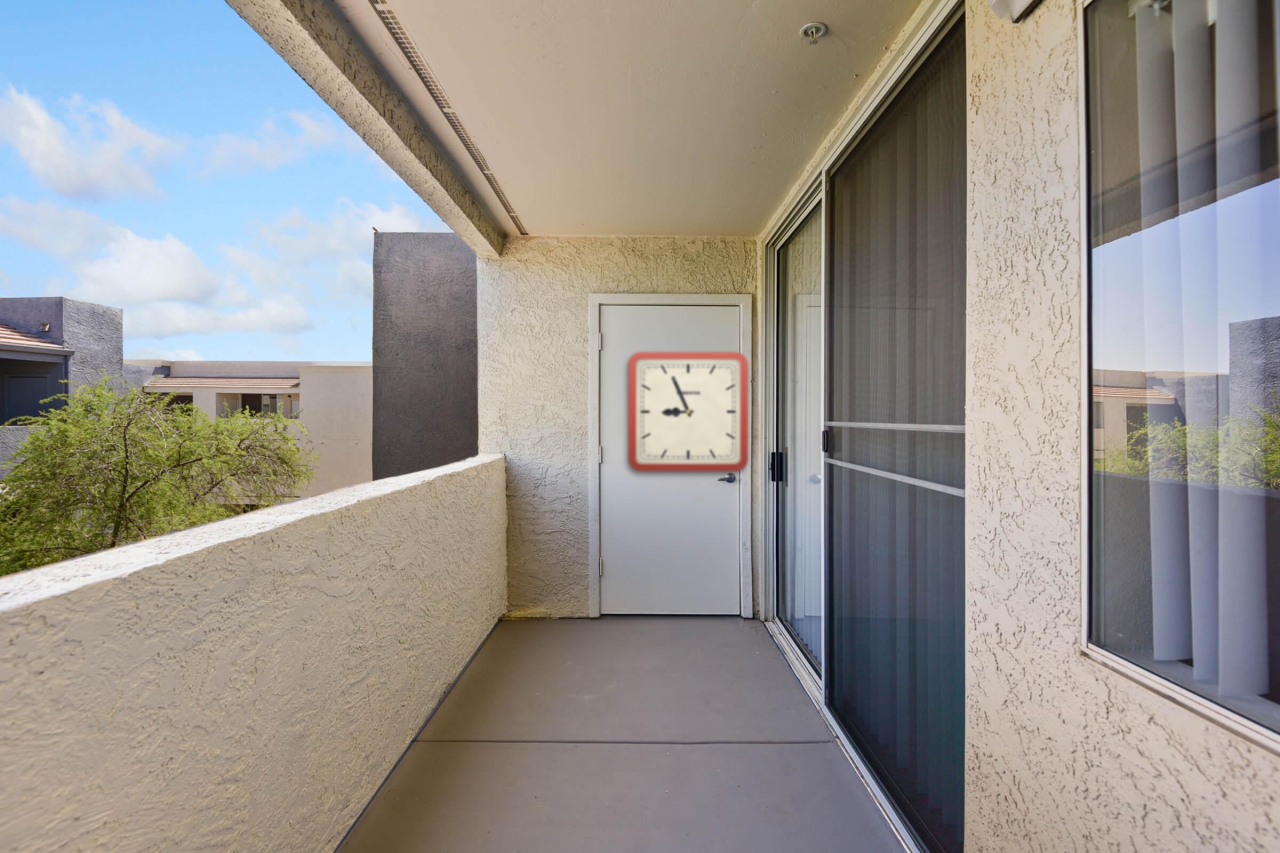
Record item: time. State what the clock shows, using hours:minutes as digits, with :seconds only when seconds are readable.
8:56
